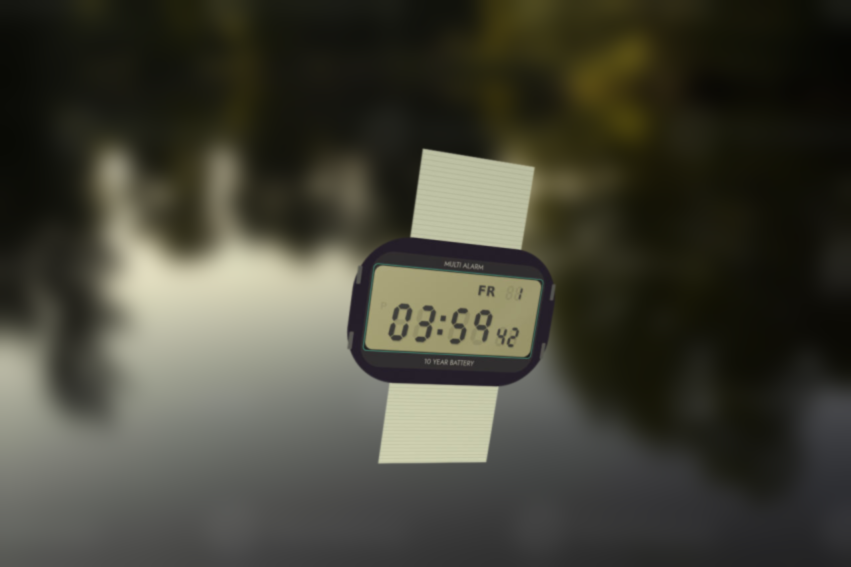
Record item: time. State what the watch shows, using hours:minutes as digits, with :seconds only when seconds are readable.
3:59:42
